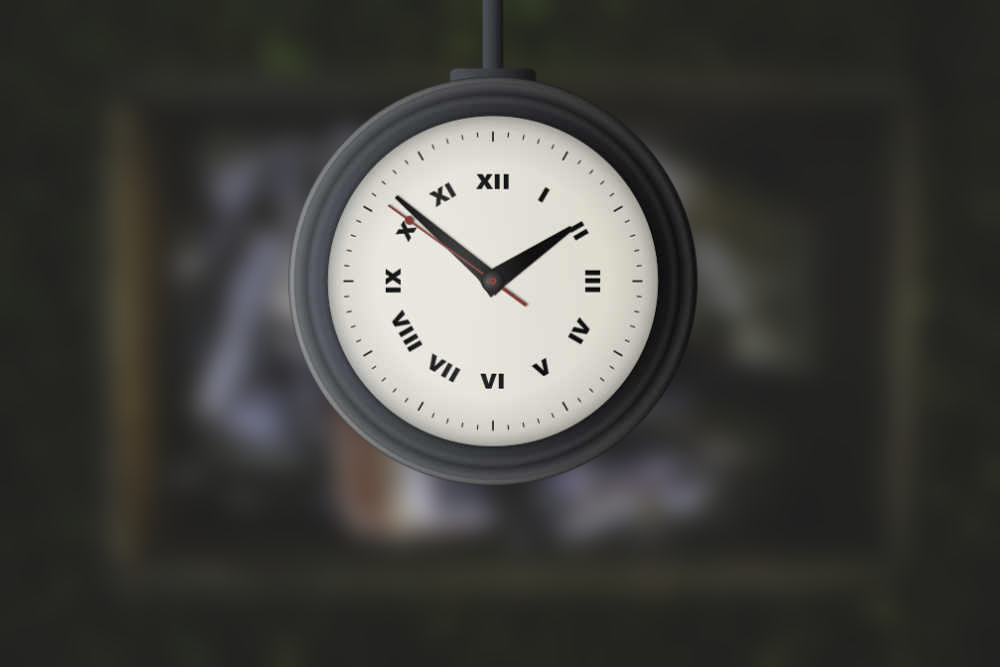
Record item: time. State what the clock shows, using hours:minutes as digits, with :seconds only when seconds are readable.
1:51:51
